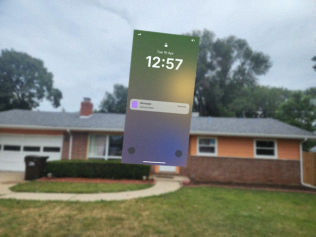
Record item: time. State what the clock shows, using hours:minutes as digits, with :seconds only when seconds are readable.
12:57
